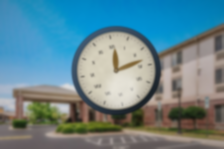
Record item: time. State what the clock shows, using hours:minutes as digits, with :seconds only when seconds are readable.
12:13
